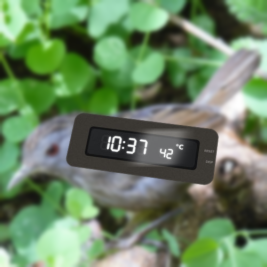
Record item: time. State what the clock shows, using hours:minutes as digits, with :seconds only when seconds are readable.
10:37
